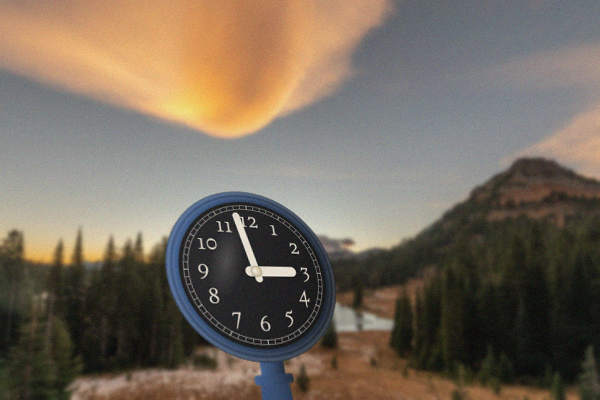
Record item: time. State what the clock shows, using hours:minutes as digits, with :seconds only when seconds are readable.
2:58
